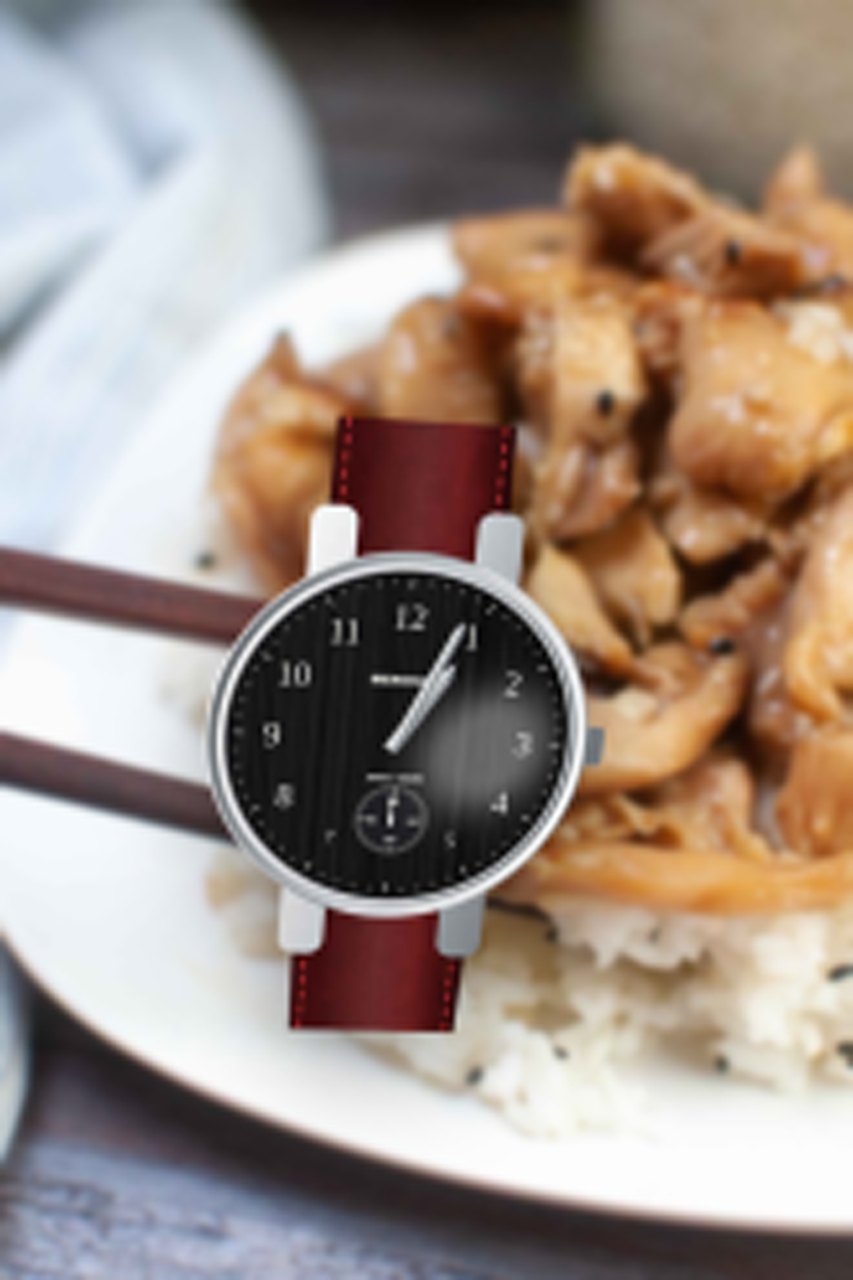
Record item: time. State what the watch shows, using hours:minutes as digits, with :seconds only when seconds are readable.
1:04
